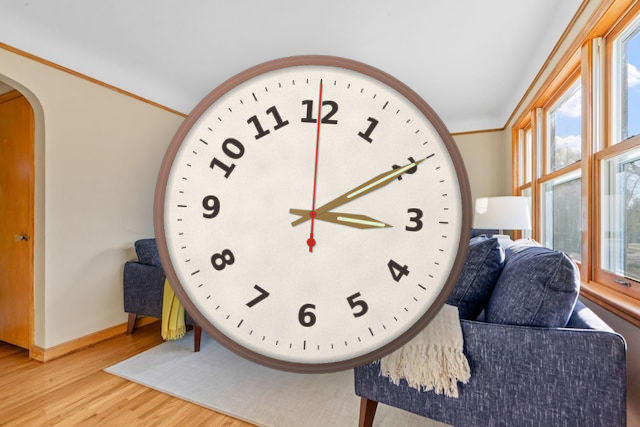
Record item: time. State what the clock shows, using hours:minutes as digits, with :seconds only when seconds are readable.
3:10:00
